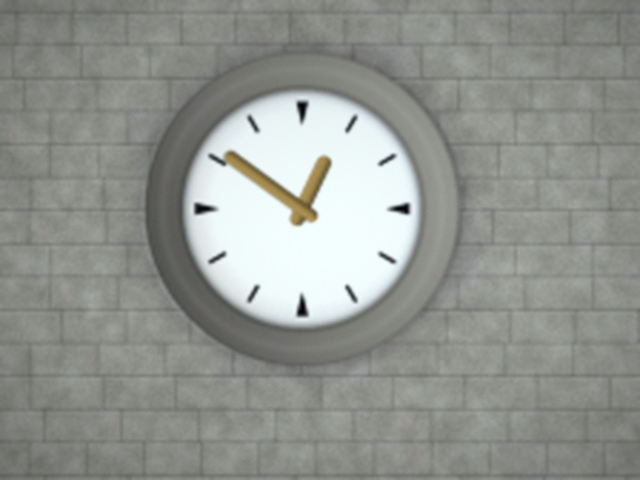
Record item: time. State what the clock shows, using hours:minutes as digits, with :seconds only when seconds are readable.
12:51
